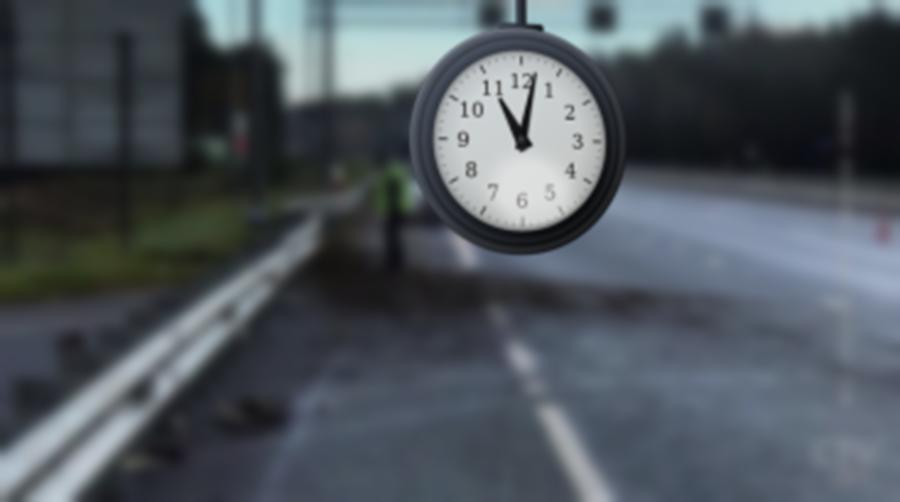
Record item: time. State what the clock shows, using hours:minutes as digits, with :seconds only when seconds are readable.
11:02
